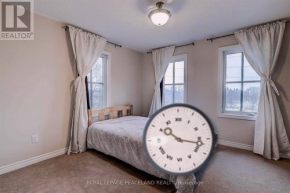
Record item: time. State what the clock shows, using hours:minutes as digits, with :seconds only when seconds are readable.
10:17
